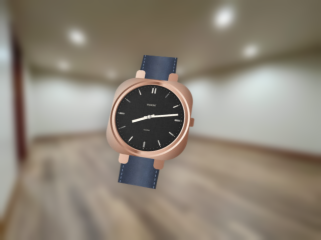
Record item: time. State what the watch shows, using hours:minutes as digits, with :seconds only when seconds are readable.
8:13
